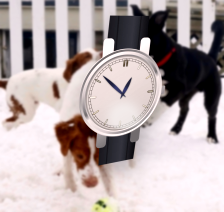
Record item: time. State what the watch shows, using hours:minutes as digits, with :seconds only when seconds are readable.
12:52
